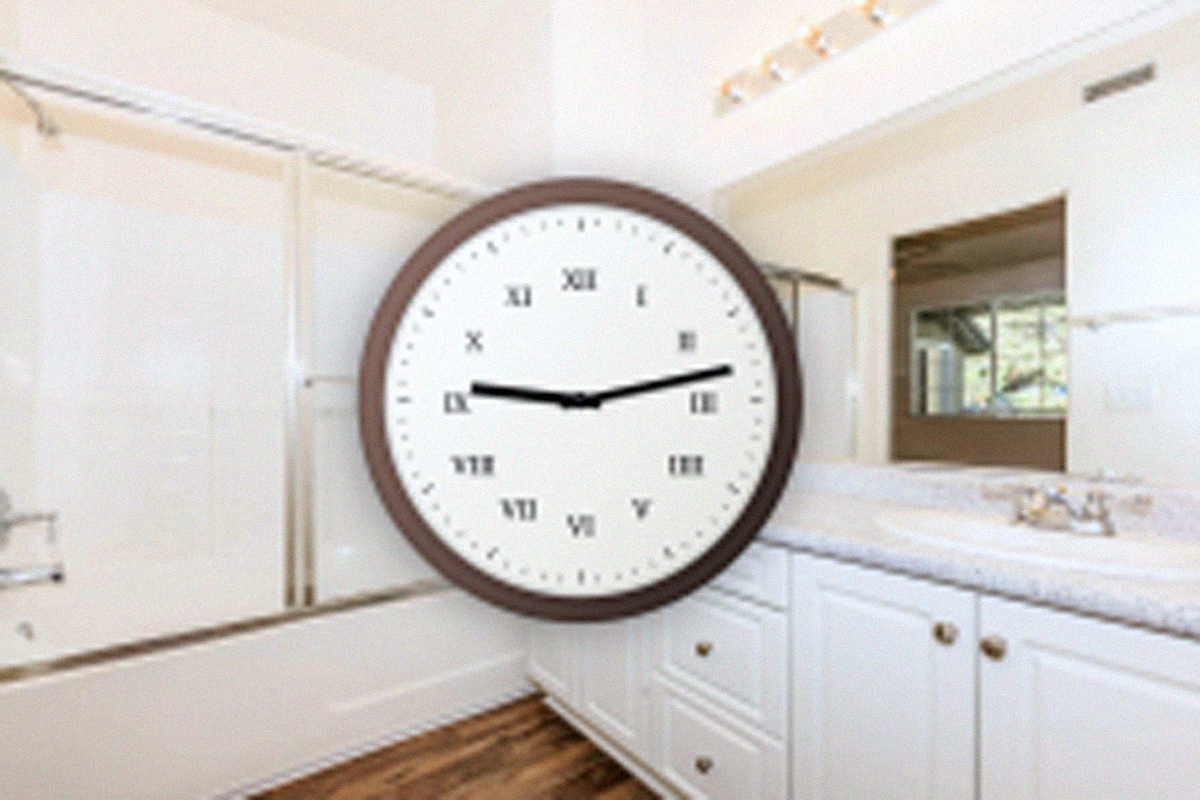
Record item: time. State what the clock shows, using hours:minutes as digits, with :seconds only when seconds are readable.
9:13
